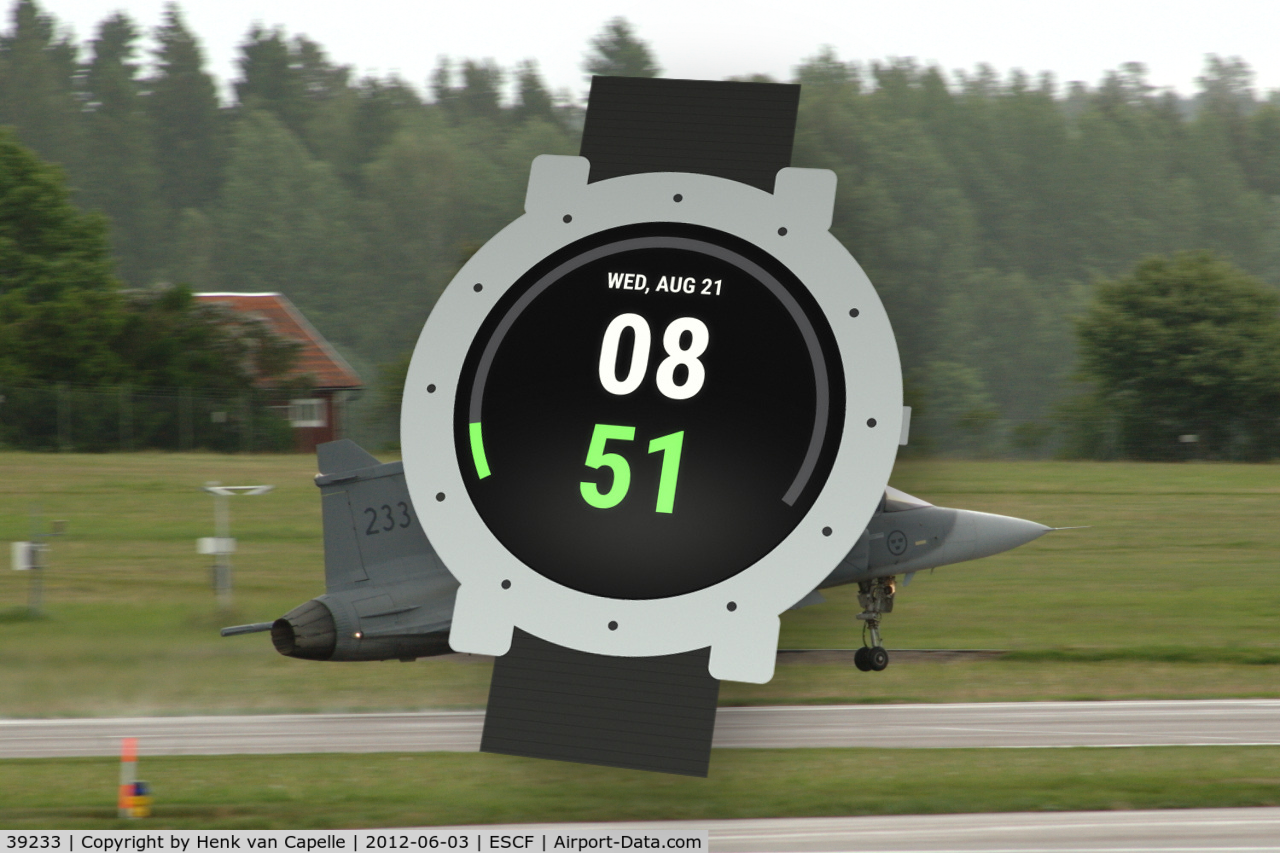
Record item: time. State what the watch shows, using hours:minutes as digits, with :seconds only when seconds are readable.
8:51
